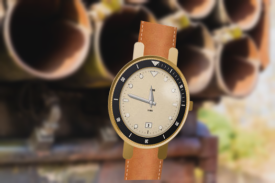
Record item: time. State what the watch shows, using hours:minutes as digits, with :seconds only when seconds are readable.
11:47
